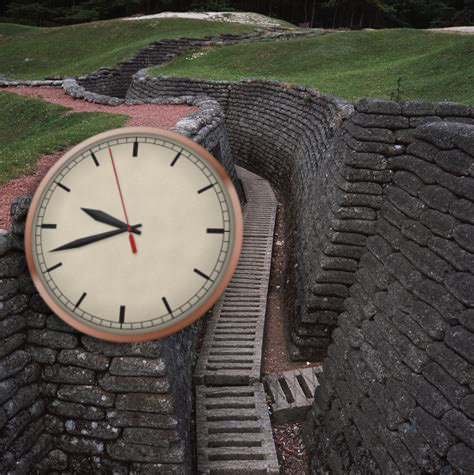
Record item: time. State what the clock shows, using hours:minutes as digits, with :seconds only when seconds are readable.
9:41:57
